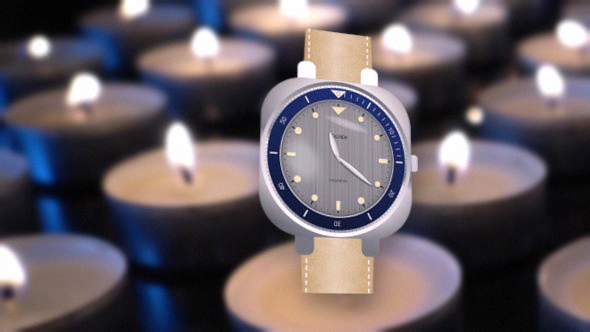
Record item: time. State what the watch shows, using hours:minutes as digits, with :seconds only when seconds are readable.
11:21
